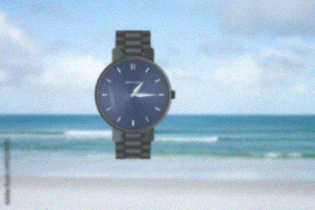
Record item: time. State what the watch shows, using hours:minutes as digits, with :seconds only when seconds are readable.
1:15
